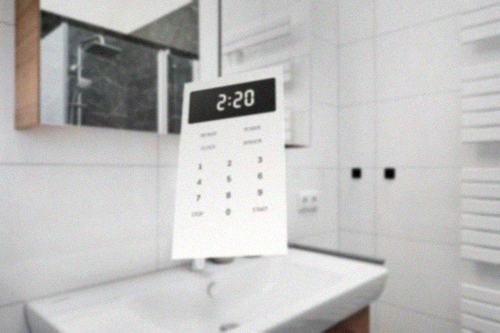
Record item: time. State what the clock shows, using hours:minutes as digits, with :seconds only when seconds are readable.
2:20
